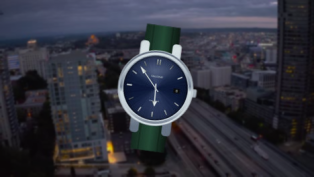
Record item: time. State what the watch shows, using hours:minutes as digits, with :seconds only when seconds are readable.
5:53
